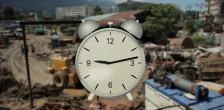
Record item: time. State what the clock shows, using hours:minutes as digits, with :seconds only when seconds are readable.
9:13
